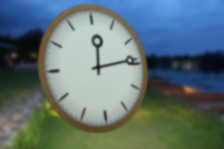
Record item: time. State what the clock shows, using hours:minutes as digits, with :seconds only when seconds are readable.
12:14
